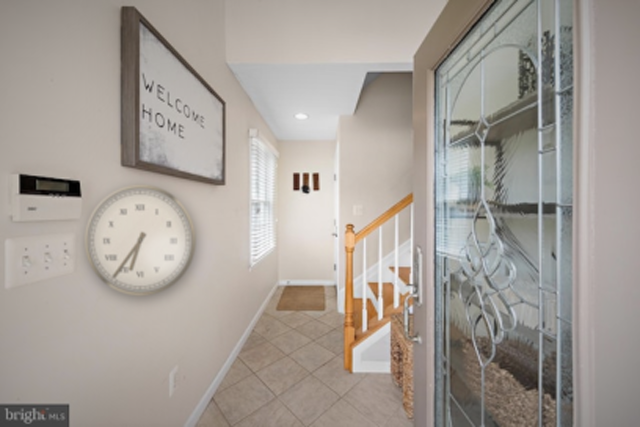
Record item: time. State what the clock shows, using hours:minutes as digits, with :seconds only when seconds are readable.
6:36
